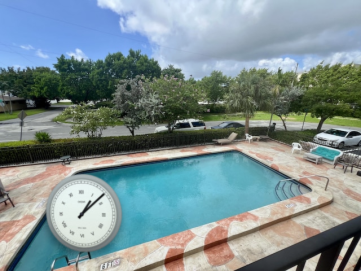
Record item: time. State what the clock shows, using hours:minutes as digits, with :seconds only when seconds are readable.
1:08
